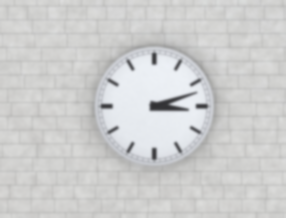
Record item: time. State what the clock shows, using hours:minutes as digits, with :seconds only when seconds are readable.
3:12
